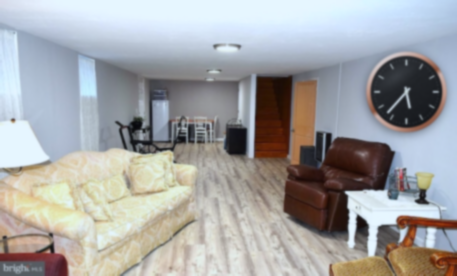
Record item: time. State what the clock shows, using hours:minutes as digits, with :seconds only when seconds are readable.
5:37
